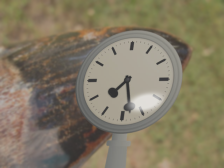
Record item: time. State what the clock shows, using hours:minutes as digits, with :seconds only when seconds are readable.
7:28
